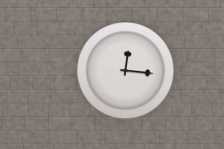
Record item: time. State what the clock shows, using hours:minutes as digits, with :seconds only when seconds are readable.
12:16
